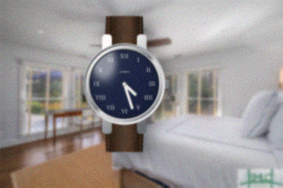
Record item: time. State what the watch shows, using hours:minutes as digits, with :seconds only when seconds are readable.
4:27
